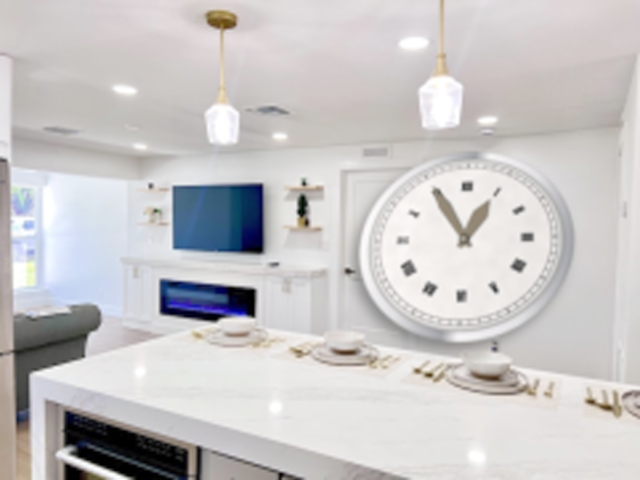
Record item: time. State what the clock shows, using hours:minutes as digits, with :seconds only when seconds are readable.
12:55
